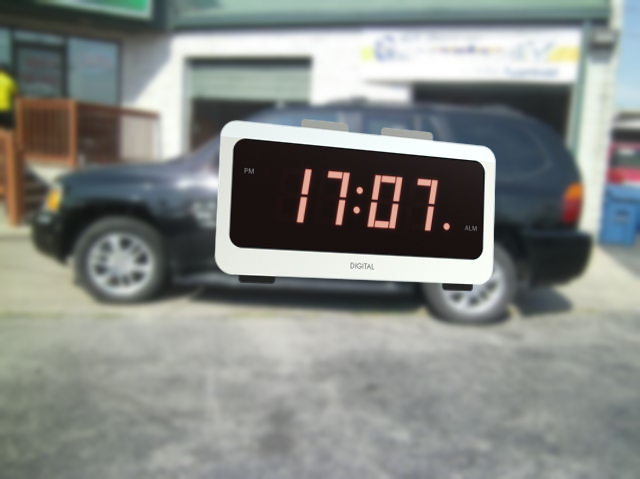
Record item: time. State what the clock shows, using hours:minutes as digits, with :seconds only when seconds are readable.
17:07
